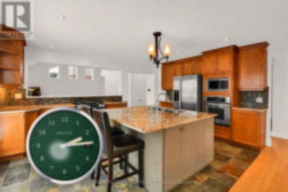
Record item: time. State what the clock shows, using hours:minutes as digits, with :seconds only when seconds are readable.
2:14
